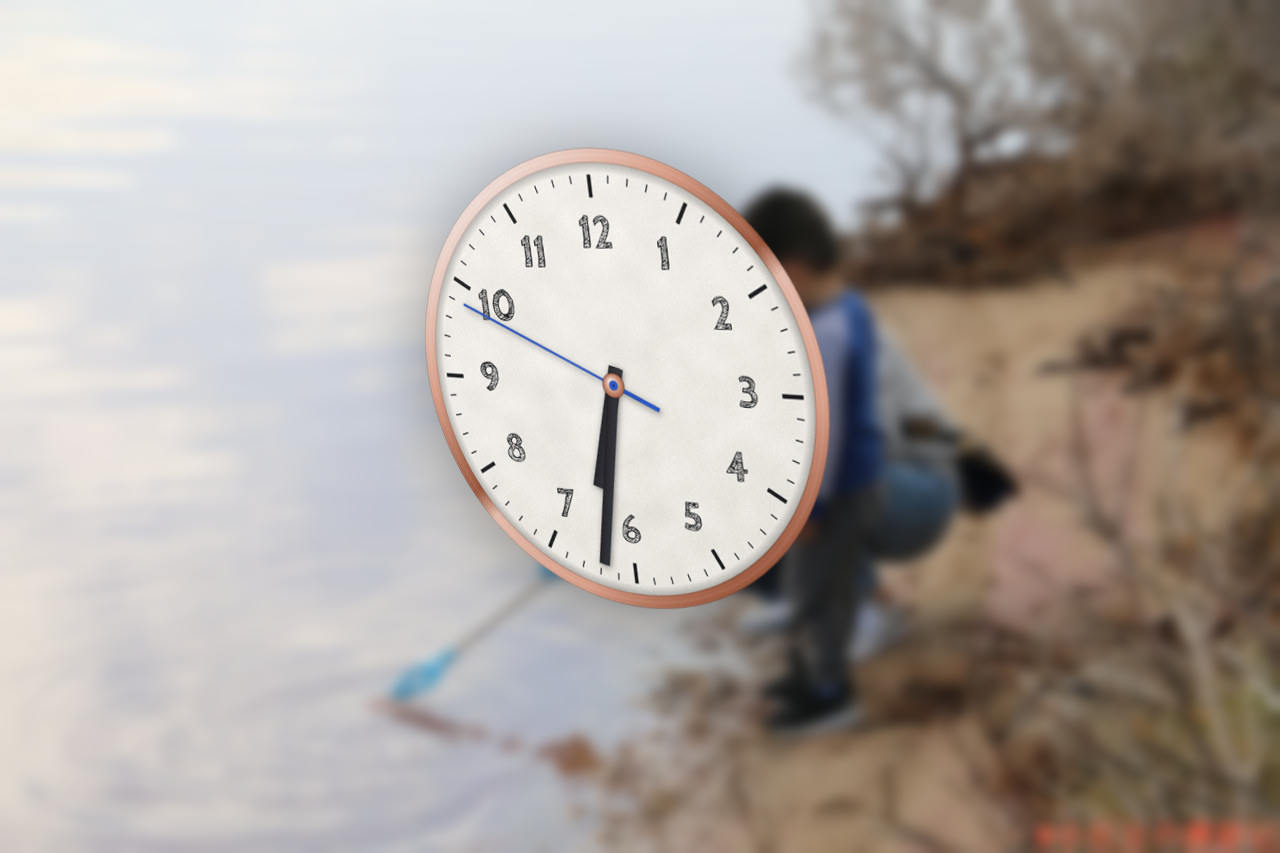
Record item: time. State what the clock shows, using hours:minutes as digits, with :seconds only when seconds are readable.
6:31:49
